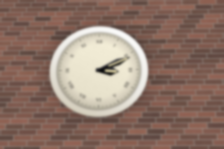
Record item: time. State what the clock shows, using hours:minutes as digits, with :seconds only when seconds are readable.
3:11
